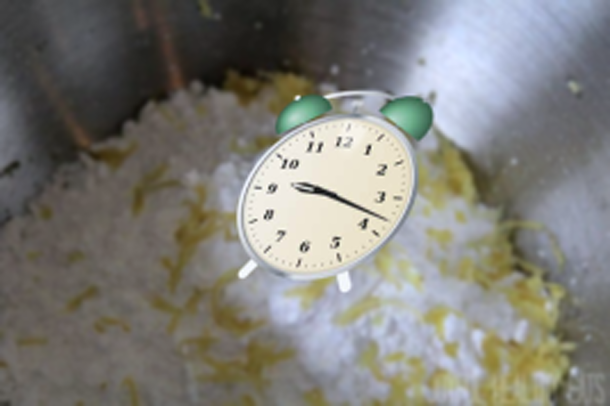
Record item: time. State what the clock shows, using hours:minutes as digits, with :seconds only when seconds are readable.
9:18
